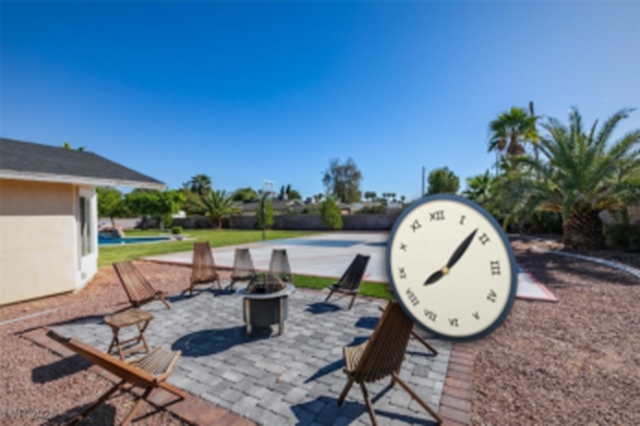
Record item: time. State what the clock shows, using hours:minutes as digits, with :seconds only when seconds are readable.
8:08
